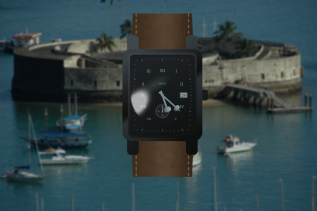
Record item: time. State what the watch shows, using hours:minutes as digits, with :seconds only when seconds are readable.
5:22
